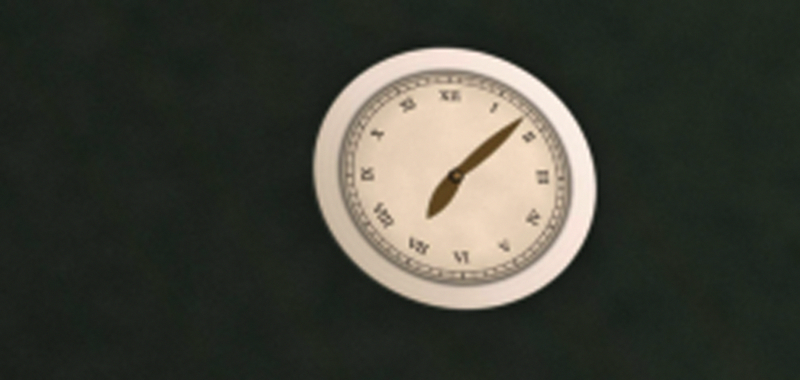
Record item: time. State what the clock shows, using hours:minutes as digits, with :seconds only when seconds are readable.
7:08
